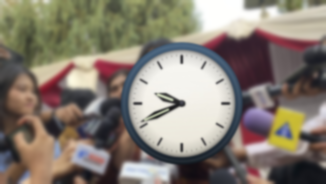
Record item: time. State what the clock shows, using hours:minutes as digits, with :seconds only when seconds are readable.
9:41
